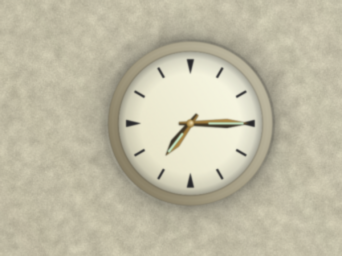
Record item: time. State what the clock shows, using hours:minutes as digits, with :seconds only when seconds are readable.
7:15
